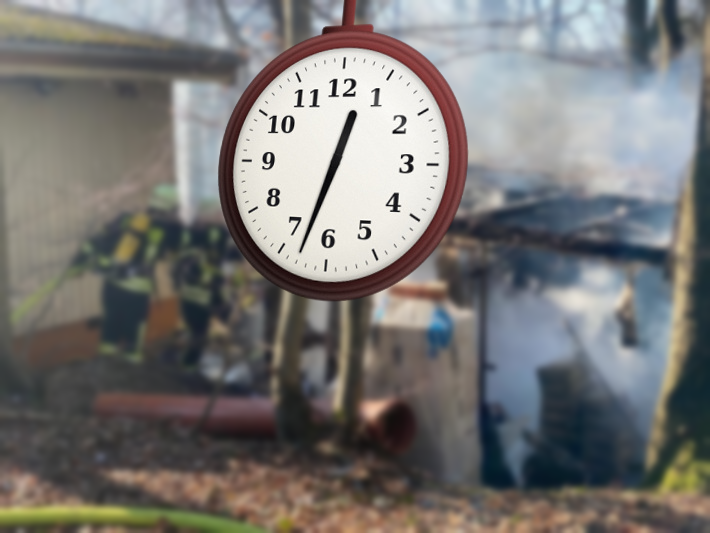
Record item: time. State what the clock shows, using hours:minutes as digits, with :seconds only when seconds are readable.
12:33
